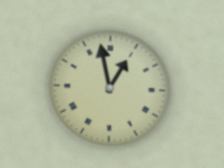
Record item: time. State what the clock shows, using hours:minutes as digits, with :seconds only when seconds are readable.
12:58
